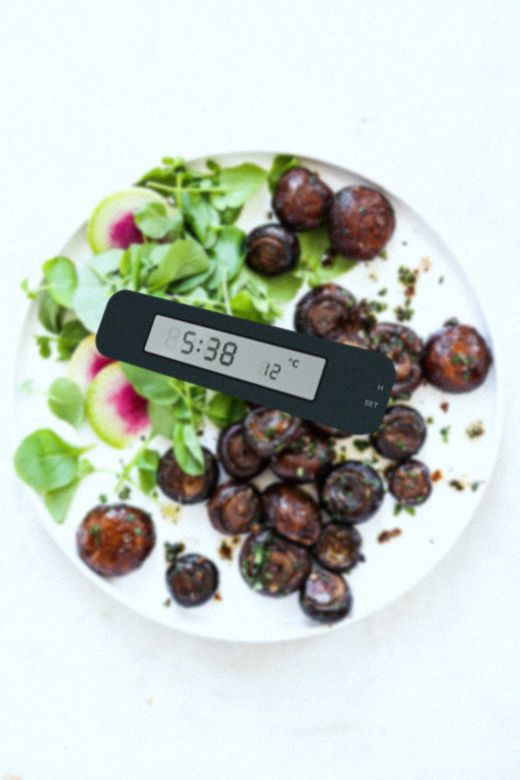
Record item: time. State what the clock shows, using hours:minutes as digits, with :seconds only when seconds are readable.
5:38
